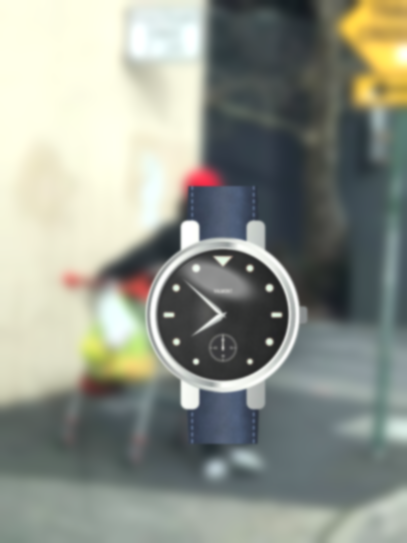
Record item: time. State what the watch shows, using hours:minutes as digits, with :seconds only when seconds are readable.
7:52
